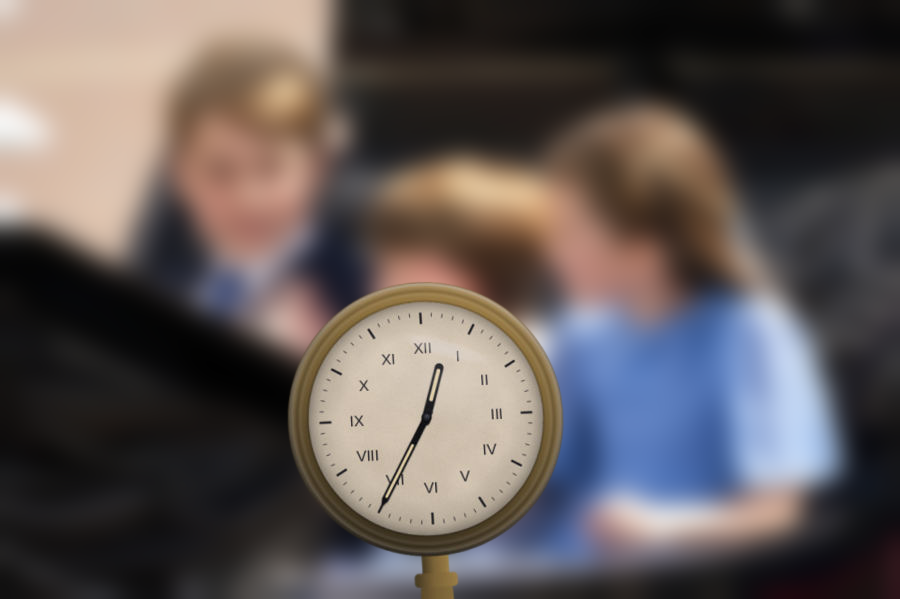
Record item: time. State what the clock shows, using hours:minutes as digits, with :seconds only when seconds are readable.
12:35
